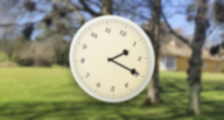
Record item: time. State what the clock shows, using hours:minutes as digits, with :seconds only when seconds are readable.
1:15
